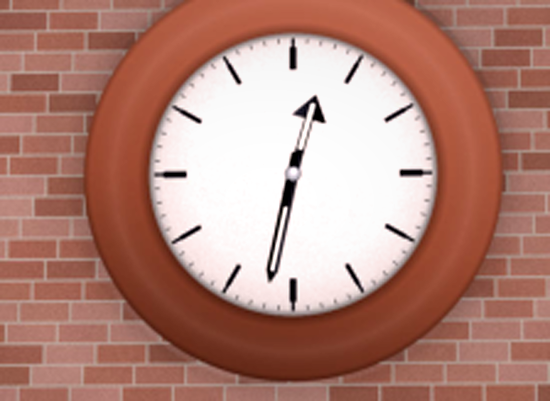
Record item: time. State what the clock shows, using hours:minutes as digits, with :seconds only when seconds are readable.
12:32
